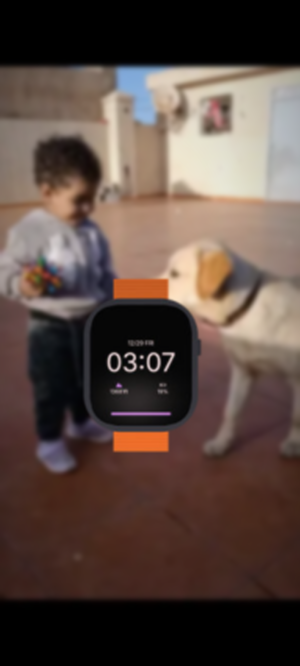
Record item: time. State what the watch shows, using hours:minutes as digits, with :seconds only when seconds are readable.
3:07
